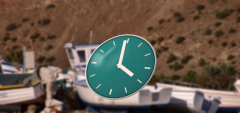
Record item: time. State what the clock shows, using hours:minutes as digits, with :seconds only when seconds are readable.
3:59
